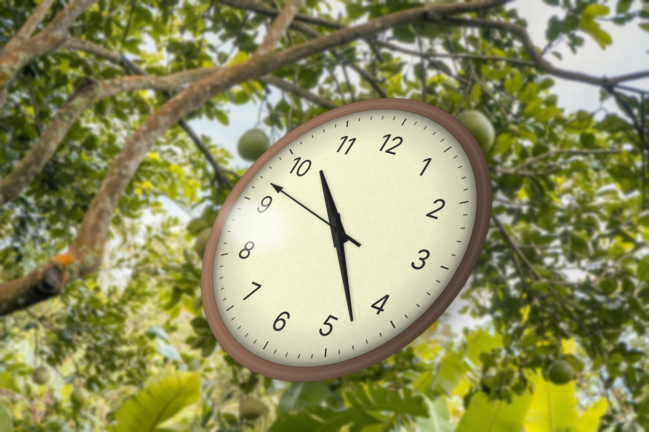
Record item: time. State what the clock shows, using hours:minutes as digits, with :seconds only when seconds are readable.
10:22:47
